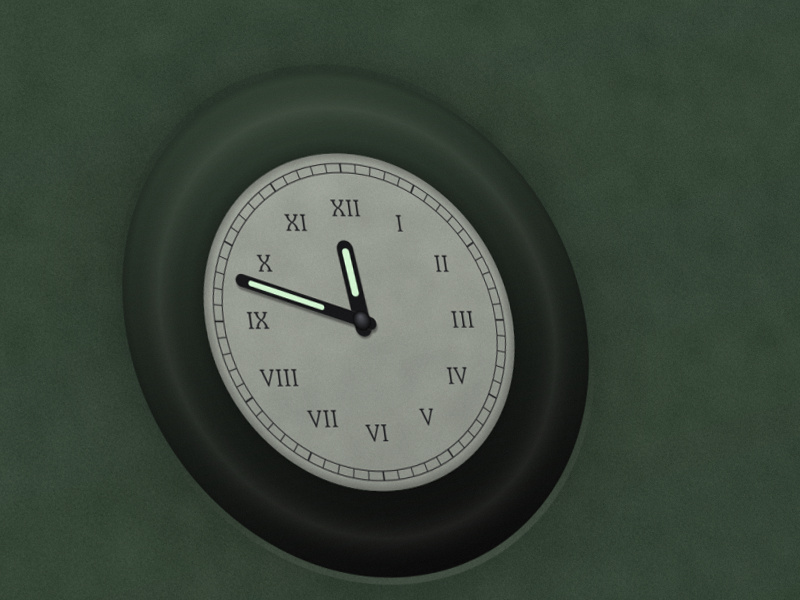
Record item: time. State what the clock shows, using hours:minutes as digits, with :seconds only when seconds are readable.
11:48
